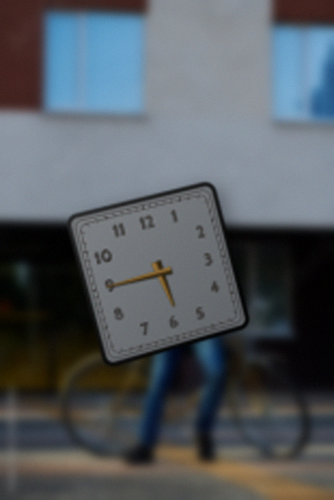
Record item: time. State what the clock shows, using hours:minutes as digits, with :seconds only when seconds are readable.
5:45
